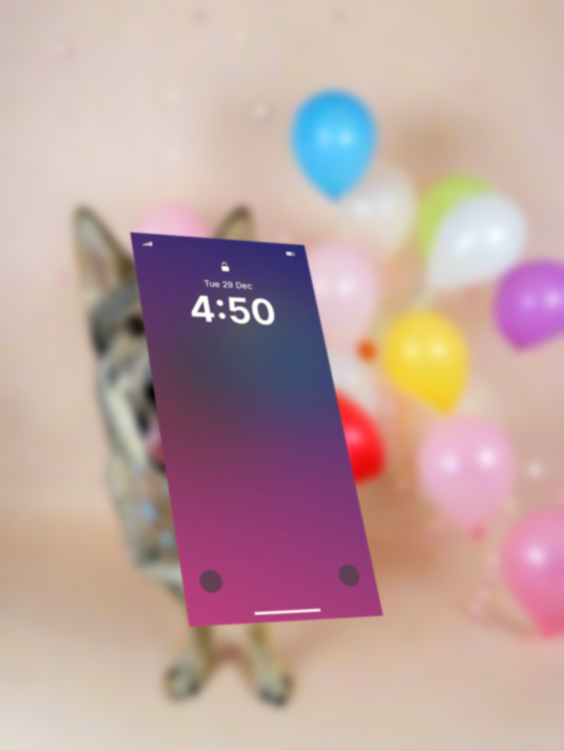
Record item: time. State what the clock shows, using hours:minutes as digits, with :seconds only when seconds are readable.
4:50
